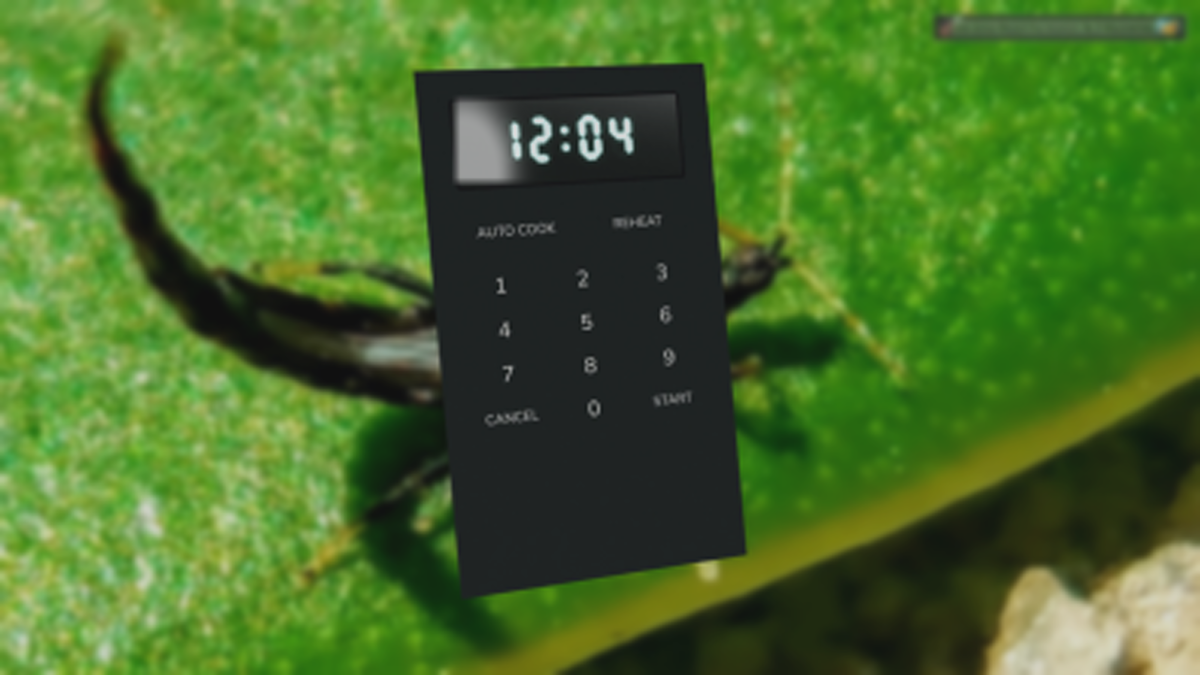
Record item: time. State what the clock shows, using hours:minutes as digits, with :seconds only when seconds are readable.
12:04
